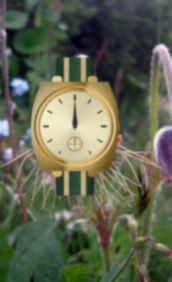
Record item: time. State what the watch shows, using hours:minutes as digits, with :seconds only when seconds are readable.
12:00
